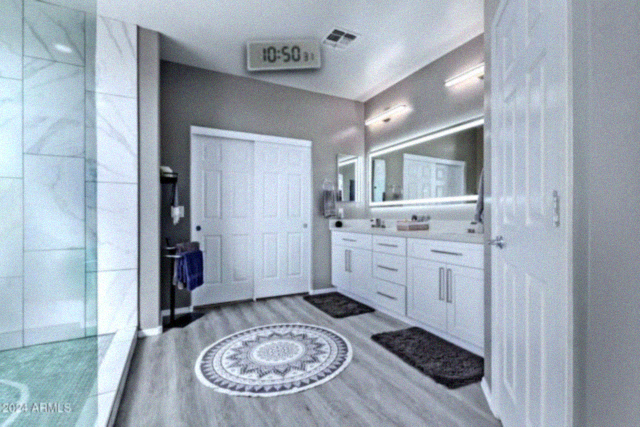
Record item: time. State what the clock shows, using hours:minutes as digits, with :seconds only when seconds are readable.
10:50
